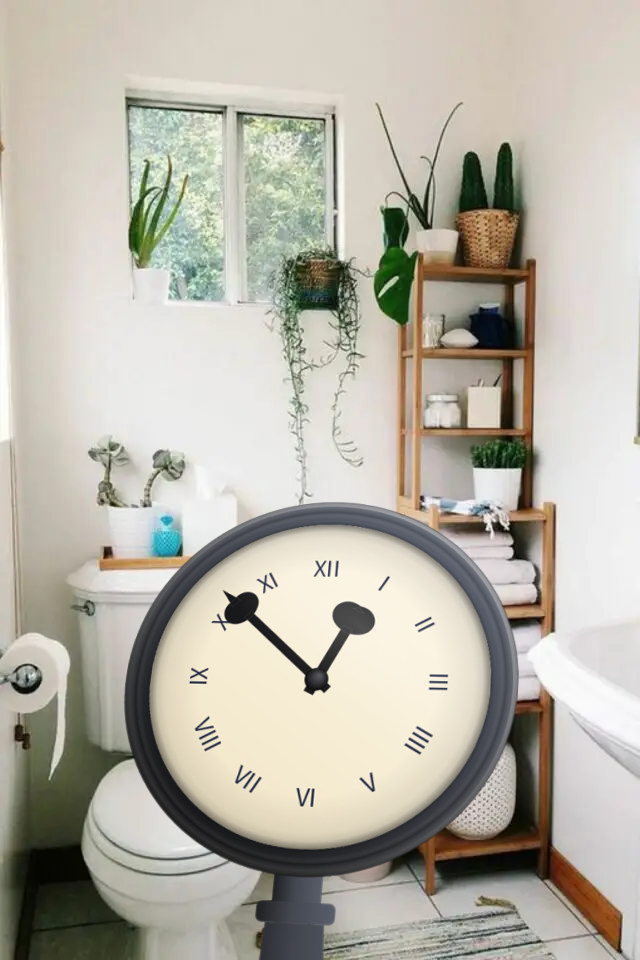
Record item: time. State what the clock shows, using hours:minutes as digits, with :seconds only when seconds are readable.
12:52
